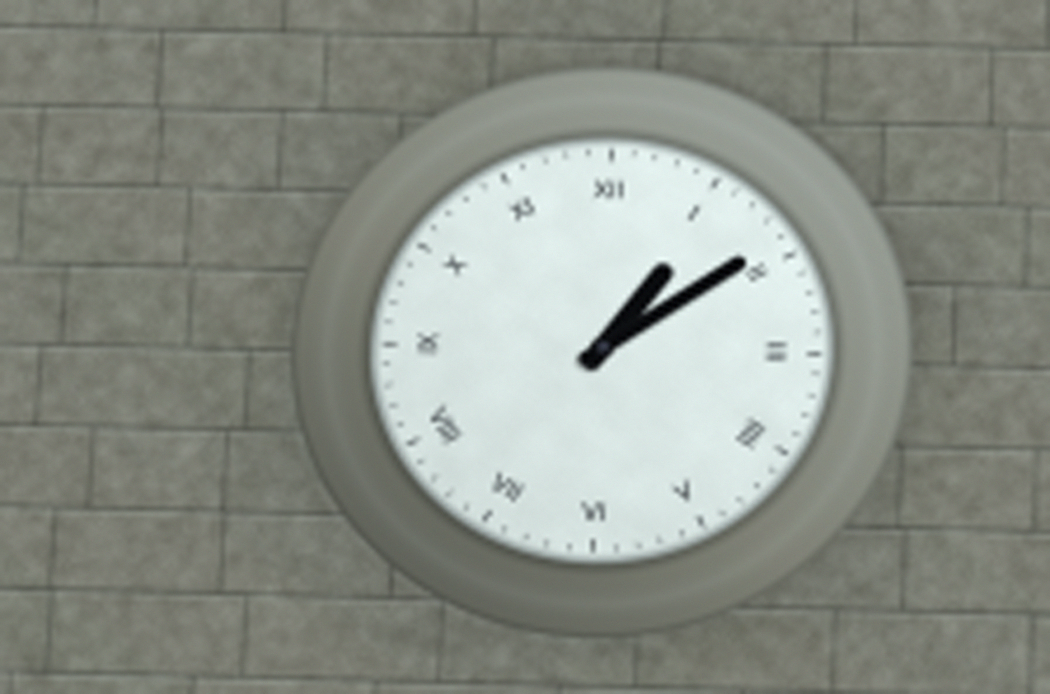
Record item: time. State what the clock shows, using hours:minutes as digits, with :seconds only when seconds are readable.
1:09
